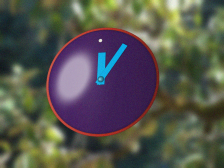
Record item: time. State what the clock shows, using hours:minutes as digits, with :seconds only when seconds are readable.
12:06
